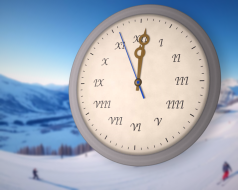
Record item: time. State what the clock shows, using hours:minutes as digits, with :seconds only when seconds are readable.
12:00:56
